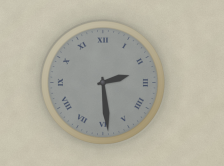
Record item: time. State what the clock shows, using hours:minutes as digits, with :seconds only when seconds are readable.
2:29
